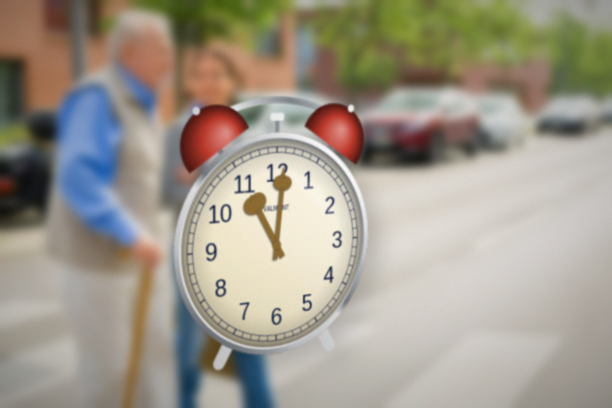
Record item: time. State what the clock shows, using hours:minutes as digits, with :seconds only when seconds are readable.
11:01
